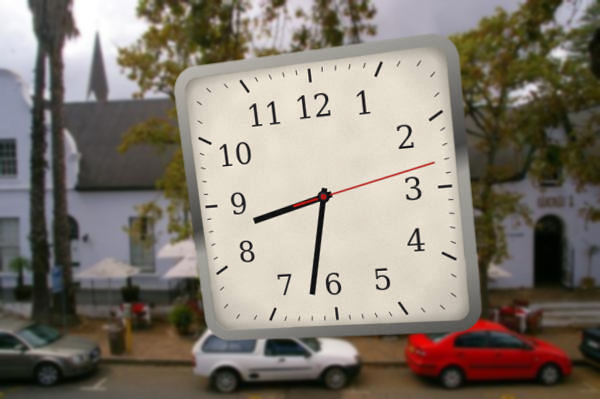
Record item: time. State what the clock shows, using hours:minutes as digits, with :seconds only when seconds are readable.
8:32:13
